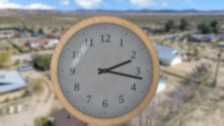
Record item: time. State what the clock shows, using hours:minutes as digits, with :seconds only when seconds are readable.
2:17
